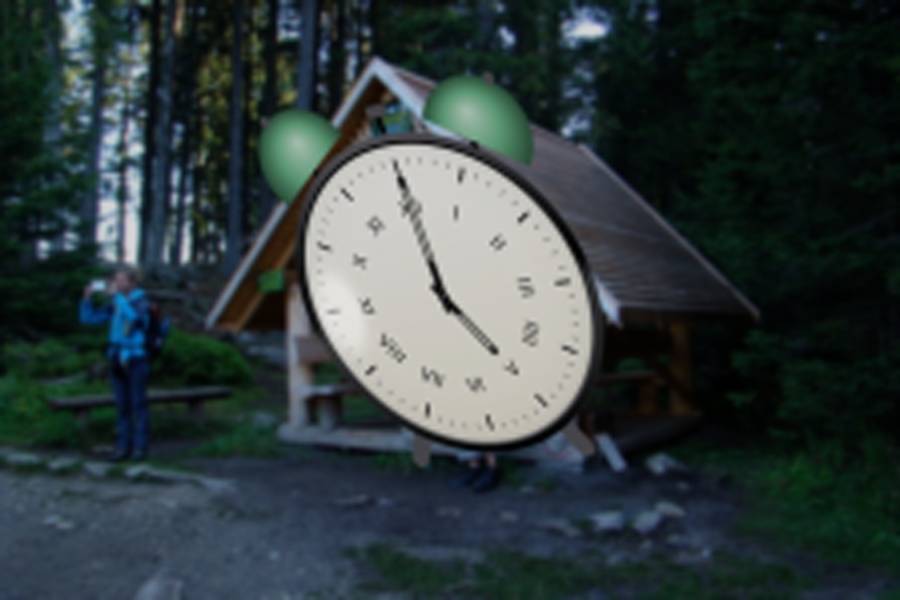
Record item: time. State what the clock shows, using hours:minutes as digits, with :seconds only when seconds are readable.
5:00
